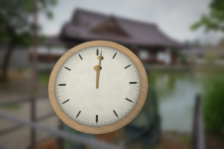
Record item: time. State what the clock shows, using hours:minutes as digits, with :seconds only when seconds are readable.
12:01
